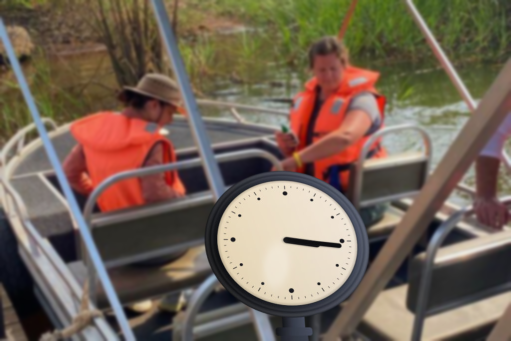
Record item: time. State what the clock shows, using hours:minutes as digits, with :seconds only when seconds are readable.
3:16
